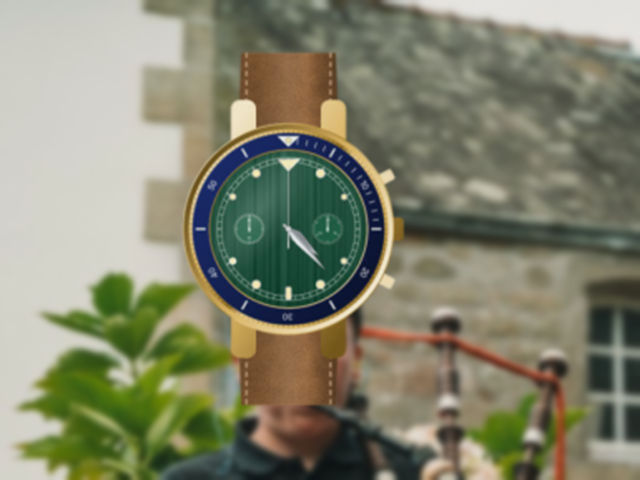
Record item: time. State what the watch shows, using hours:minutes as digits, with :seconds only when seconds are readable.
4:23
